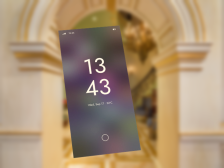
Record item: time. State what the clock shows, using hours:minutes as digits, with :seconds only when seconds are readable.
13:43
